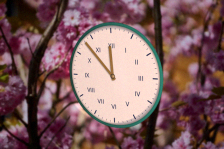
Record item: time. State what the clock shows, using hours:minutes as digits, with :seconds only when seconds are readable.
11:53
